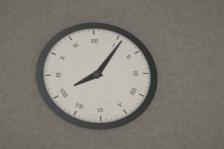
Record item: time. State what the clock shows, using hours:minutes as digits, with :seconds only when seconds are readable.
8:06
